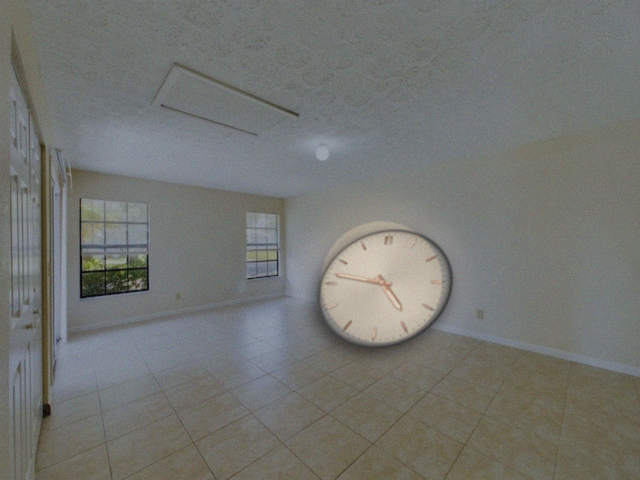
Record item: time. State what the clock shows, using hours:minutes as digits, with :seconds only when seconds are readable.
4:47
